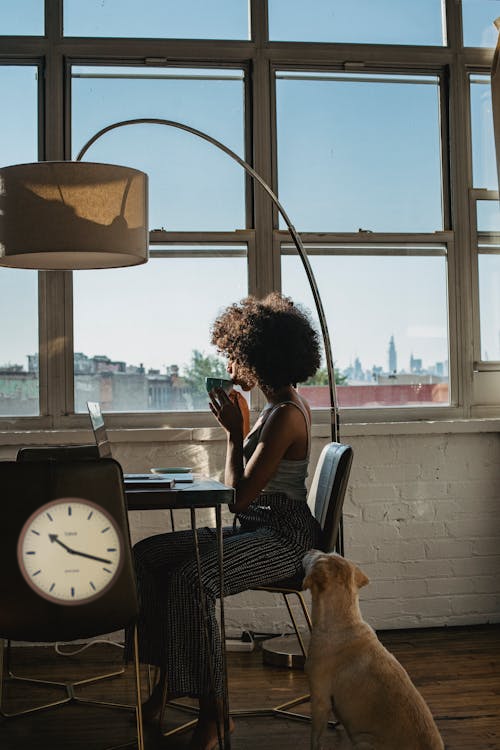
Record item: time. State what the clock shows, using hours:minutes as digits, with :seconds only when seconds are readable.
10:18
